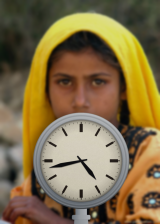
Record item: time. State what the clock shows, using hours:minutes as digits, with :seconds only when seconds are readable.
4:43
